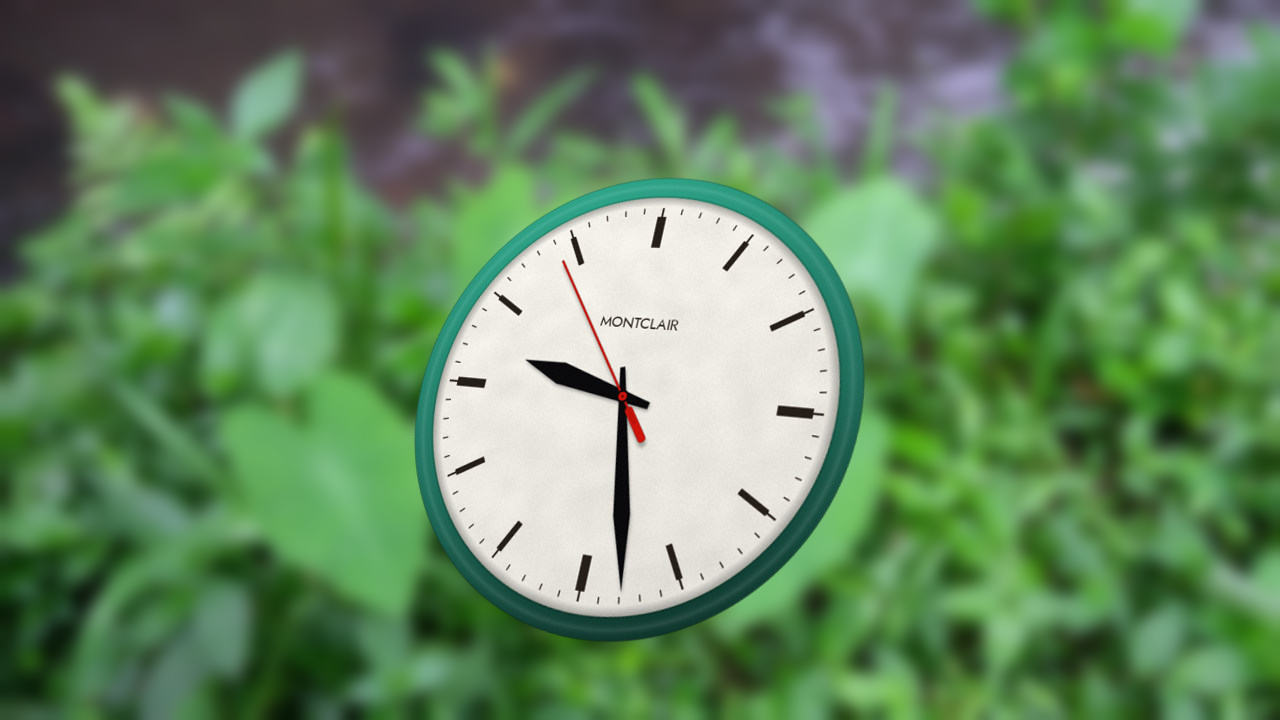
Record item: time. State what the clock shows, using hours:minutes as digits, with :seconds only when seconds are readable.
9:27:54
